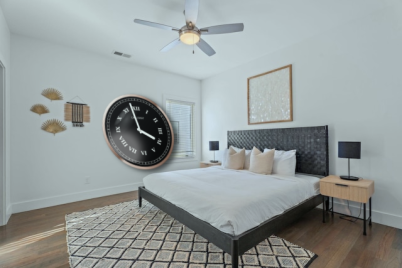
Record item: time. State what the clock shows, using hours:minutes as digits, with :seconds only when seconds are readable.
3:58
